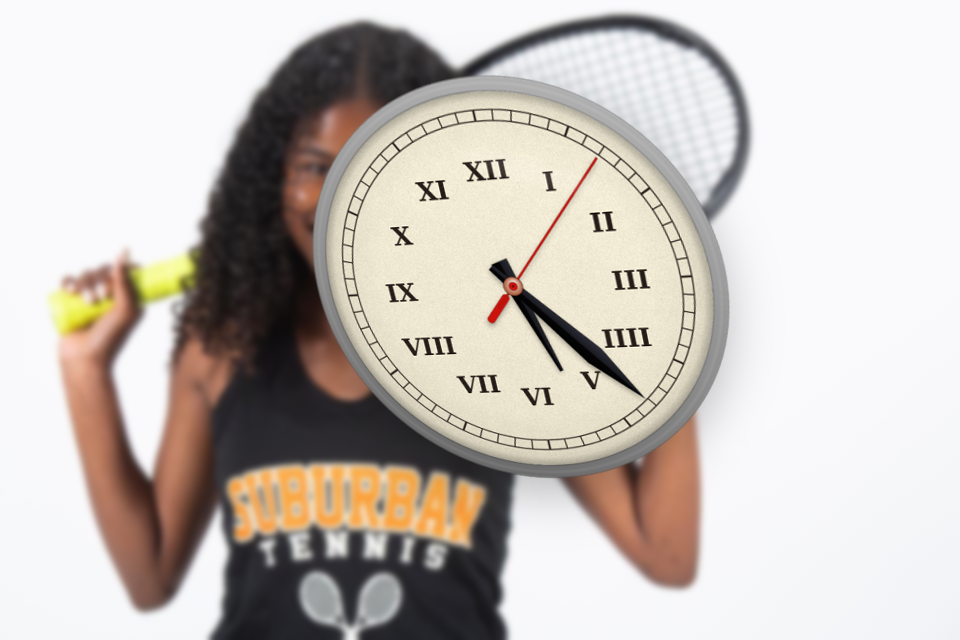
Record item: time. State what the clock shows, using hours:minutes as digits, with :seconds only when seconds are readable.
5:23:07
